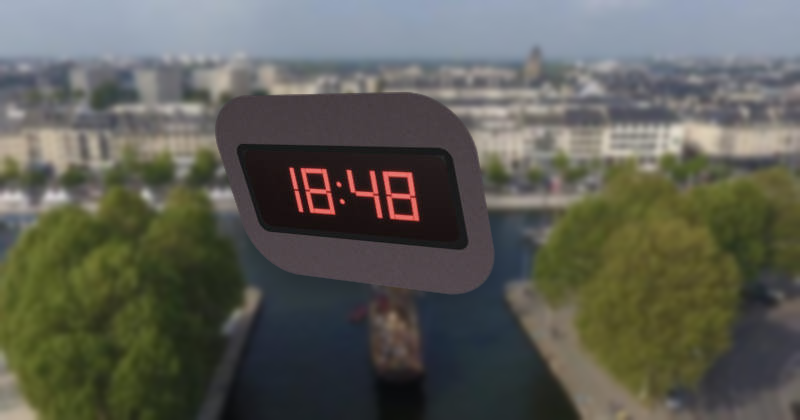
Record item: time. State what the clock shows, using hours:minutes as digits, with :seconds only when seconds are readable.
18:48
